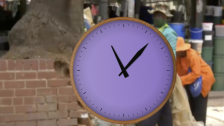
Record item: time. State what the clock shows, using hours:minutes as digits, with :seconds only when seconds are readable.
11:07
